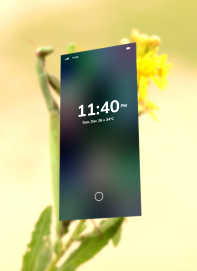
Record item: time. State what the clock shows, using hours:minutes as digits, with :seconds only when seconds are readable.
11:40
